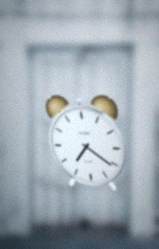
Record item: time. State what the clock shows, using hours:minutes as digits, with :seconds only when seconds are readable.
7:21
